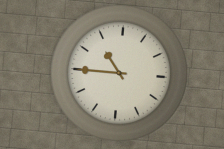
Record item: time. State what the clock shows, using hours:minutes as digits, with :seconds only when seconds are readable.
10:45
